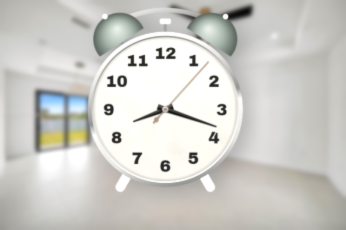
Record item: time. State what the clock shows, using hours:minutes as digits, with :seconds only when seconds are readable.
8:18:07
